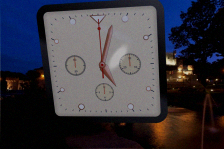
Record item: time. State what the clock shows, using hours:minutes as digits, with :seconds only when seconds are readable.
5:03
